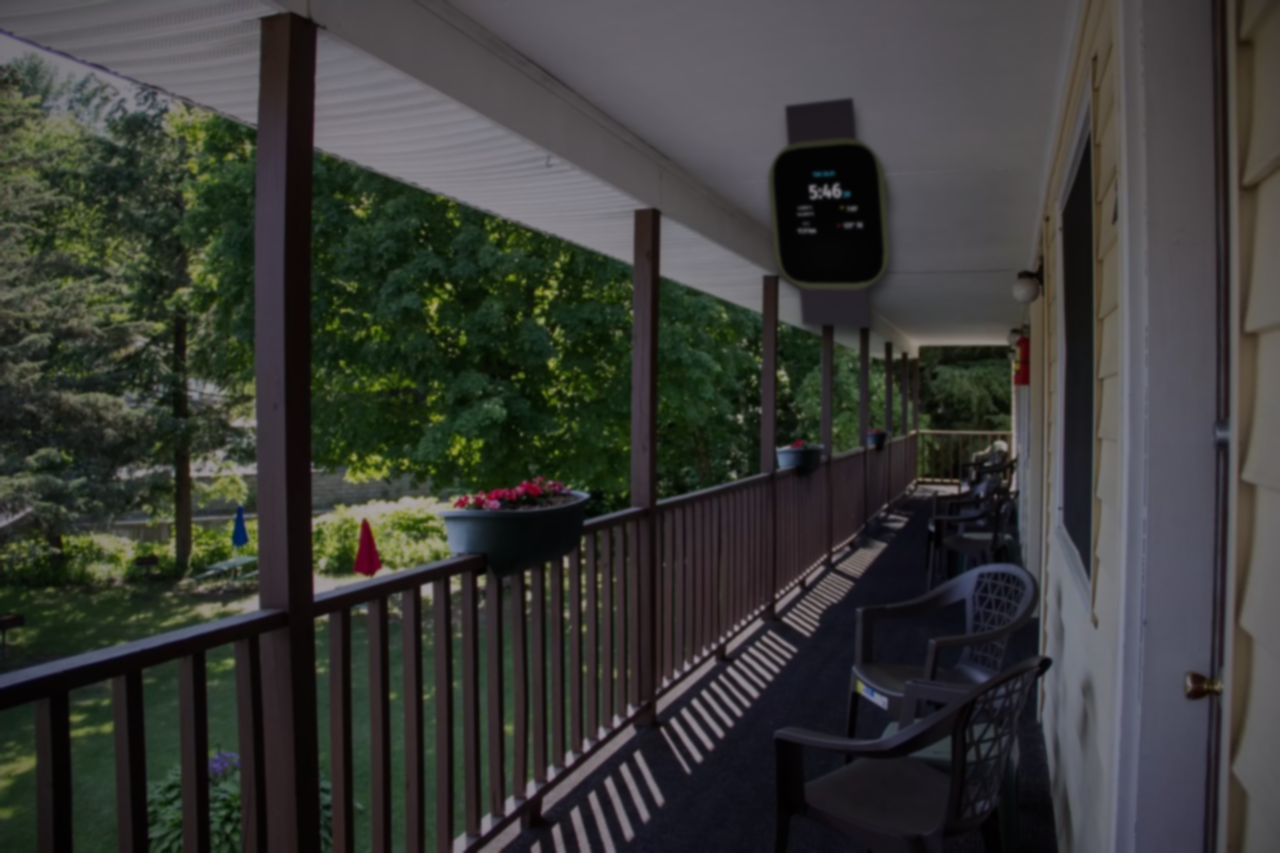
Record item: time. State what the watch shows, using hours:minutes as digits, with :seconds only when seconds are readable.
5:46
